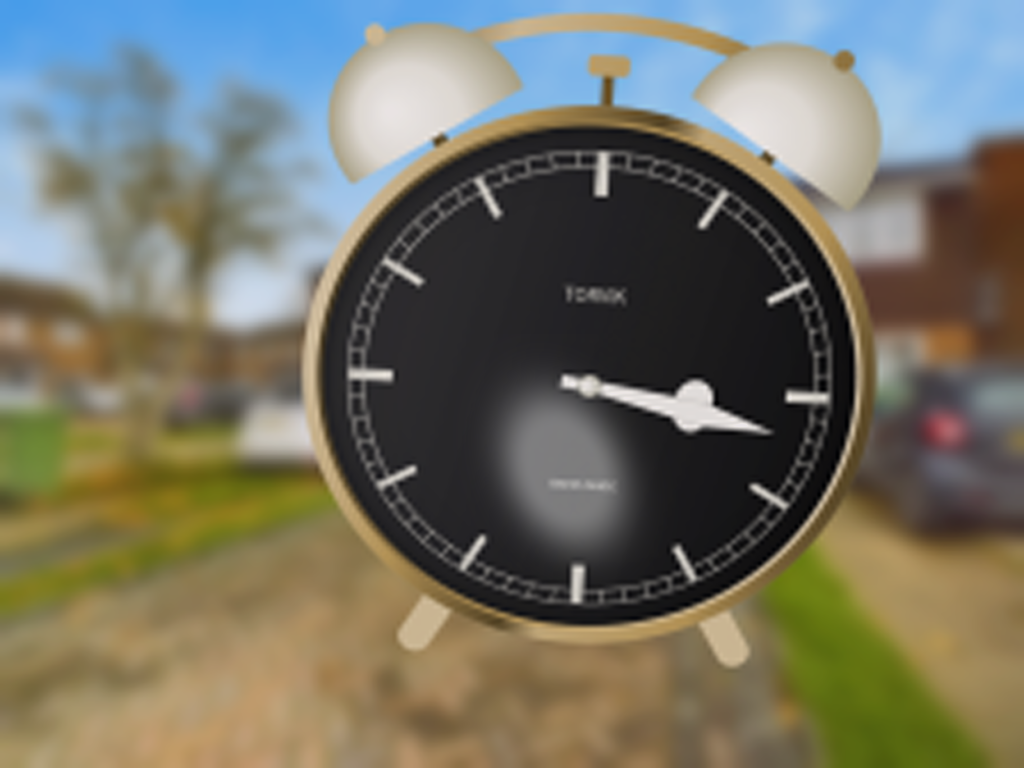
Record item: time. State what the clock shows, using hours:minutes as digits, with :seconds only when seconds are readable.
3:17
